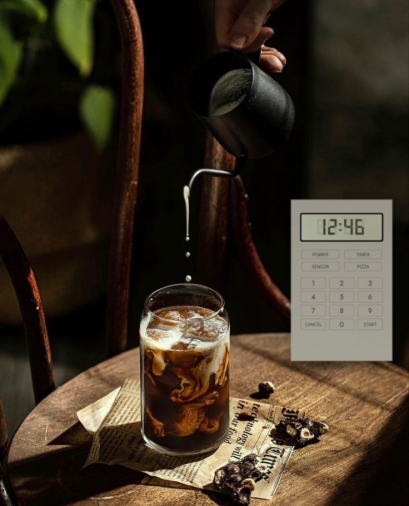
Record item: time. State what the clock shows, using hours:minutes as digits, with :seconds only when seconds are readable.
12:46
